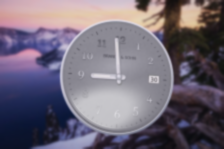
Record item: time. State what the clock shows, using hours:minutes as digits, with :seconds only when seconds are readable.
8:59
